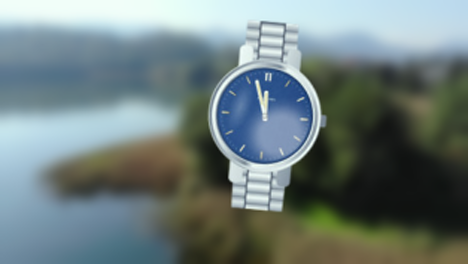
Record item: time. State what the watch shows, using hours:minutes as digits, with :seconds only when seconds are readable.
11:57
